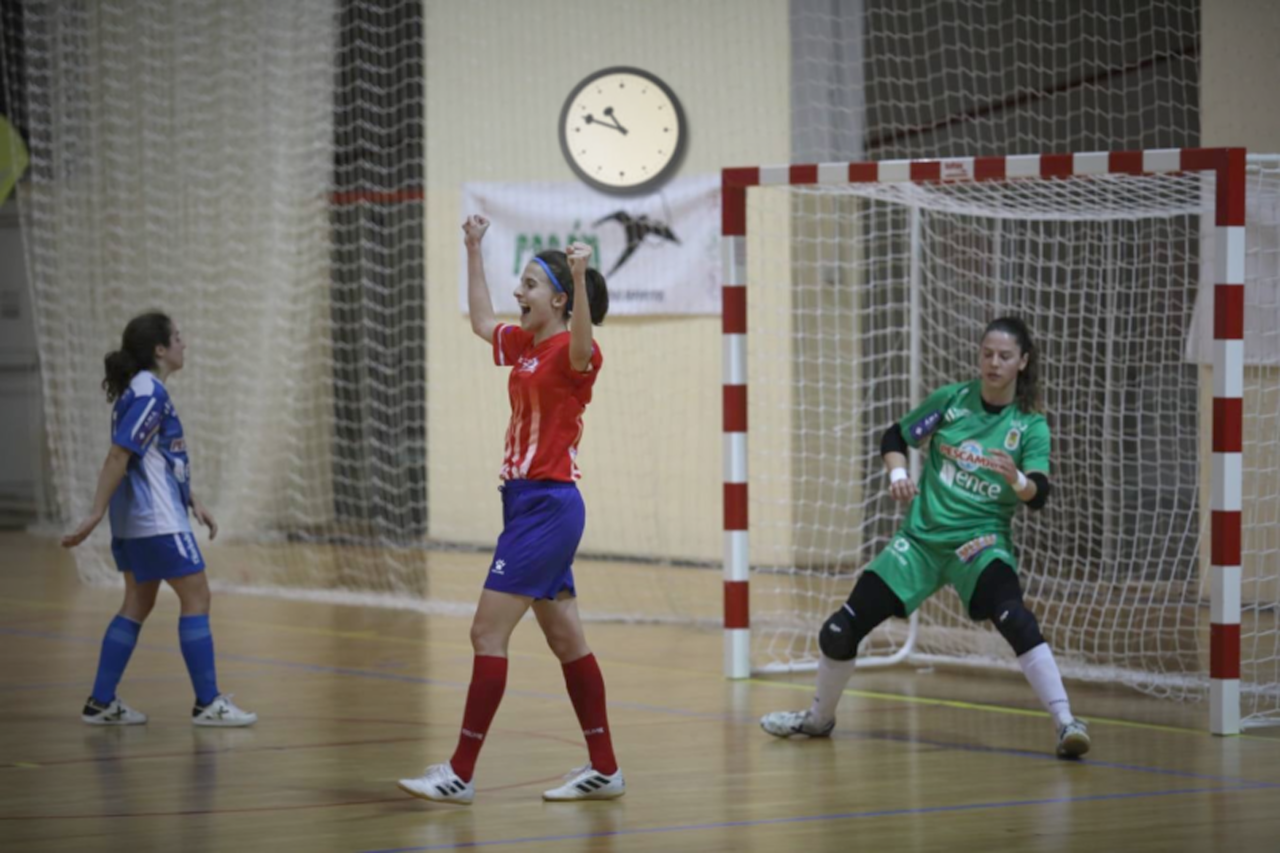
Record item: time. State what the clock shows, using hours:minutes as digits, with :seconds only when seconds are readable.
10:48
